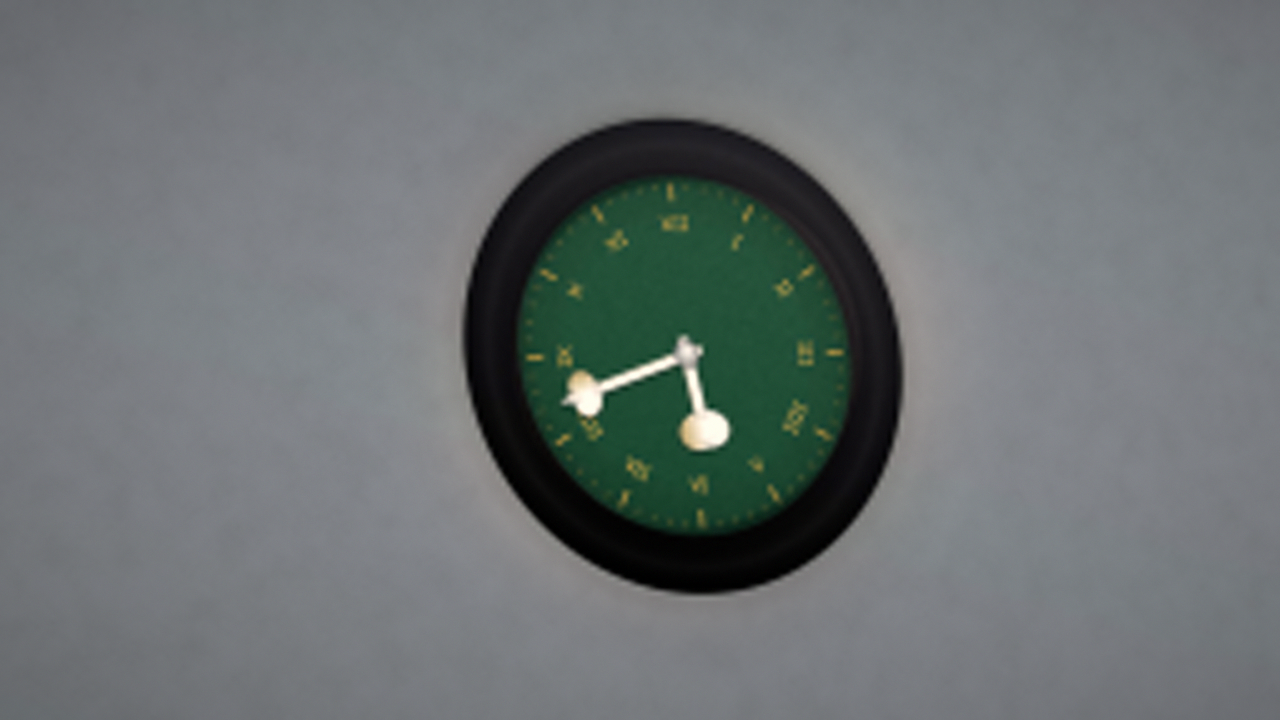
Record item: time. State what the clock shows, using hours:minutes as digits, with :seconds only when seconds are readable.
5:42
